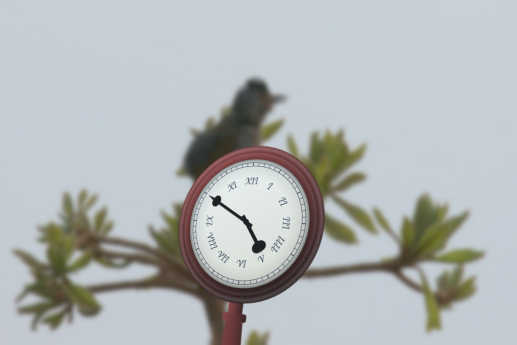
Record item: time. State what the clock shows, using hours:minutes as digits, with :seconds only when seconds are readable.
4:50
